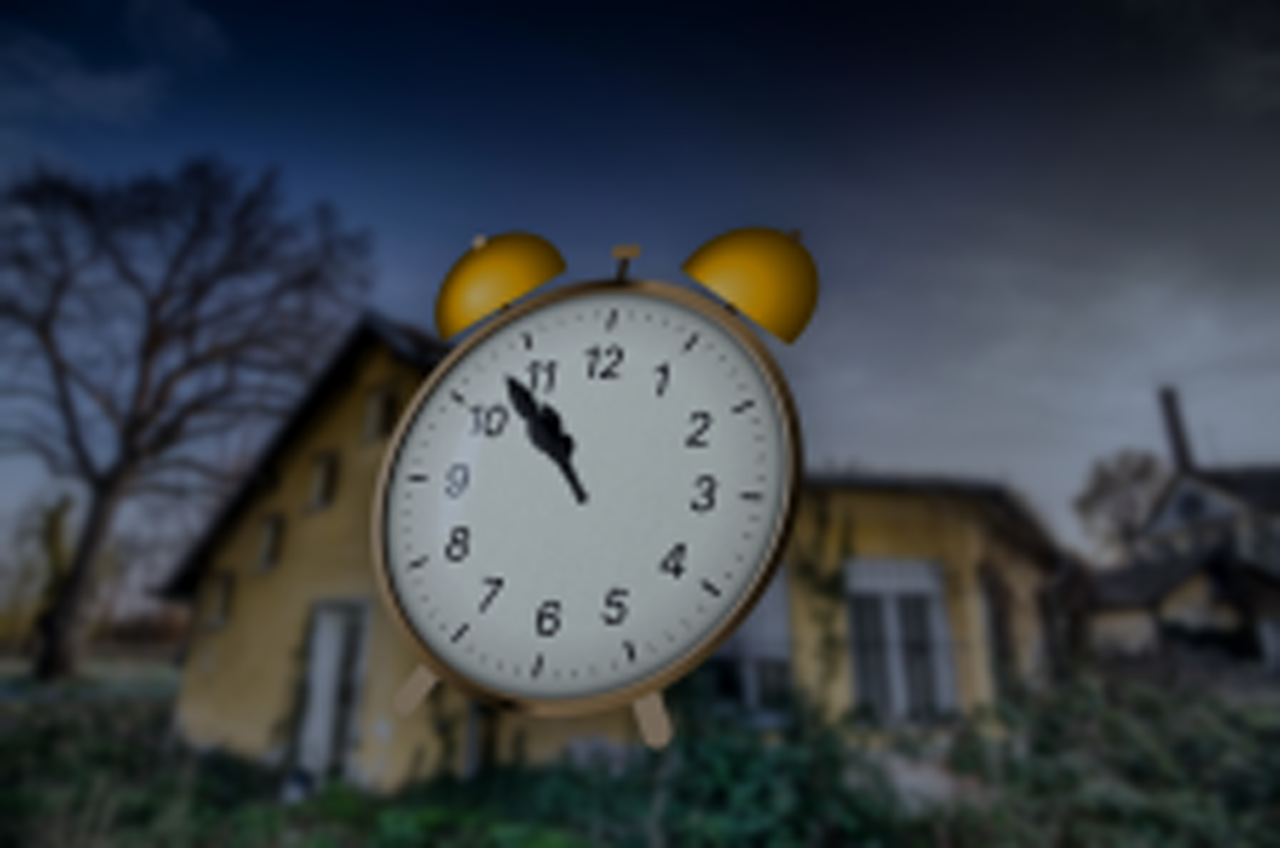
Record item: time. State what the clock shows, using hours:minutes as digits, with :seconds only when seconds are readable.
10:53
